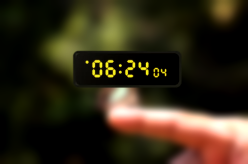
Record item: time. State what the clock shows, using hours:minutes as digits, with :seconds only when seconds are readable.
6:24:04
